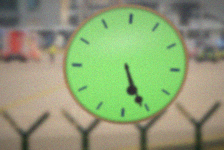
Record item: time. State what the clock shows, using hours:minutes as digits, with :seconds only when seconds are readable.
5:26
